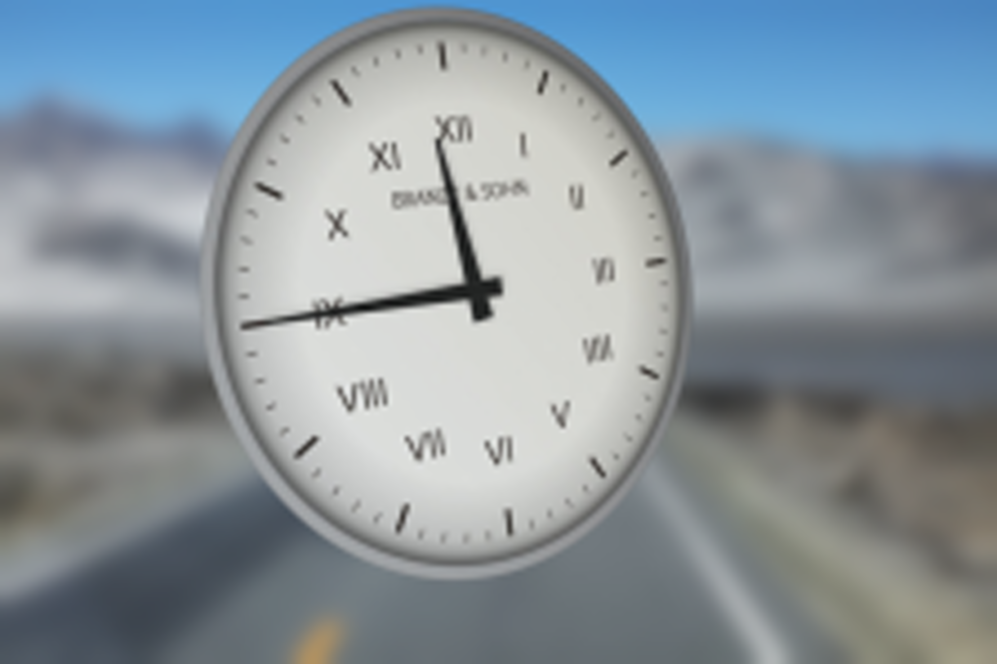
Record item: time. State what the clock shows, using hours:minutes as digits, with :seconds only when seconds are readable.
11:45
